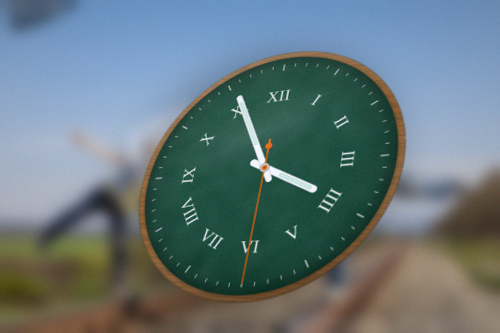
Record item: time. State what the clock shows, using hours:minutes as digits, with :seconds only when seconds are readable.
3:55:30
